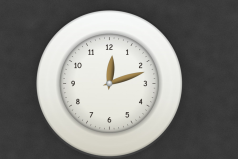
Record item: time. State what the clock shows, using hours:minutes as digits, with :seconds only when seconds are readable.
12:12
